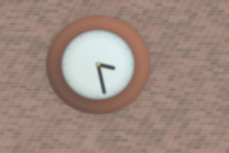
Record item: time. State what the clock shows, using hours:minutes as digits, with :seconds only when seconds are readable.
3:28
